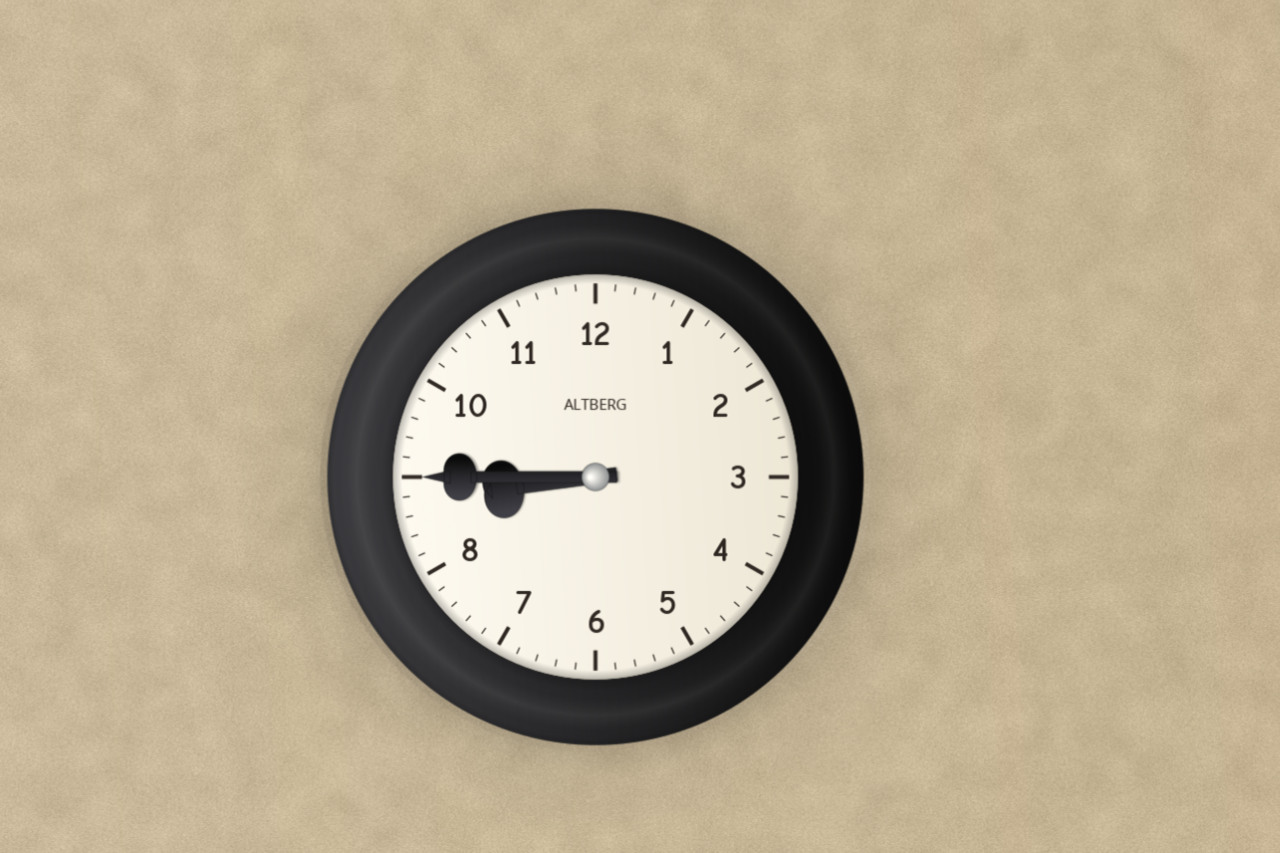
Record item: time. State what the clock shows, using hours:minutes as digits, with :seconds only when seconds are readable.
8:45
